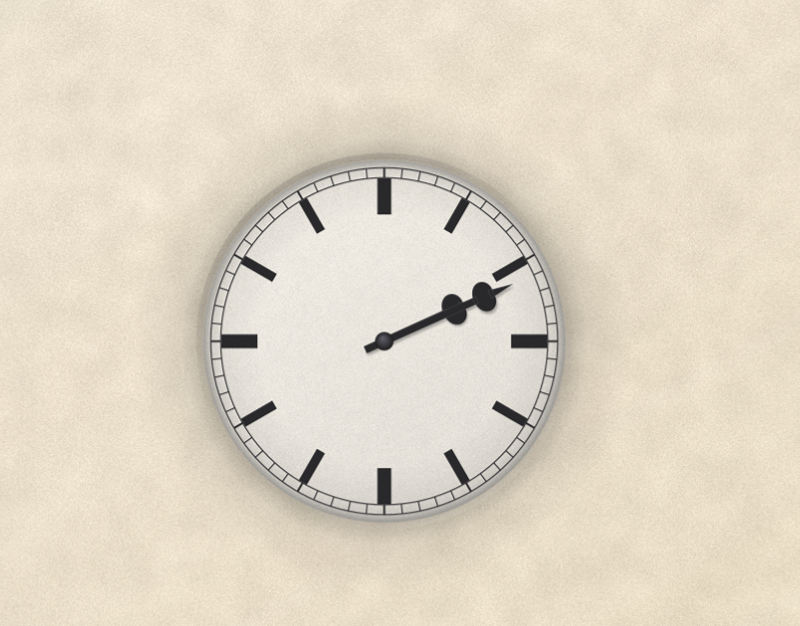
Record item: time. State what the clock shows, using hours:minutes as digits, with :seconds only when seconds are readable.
2:11
